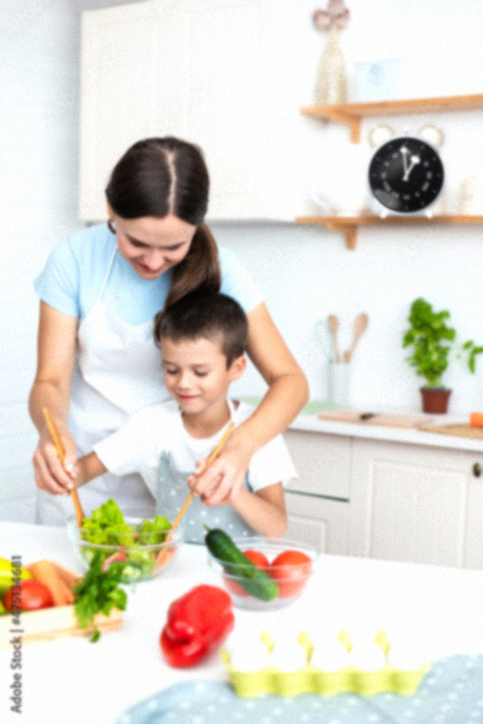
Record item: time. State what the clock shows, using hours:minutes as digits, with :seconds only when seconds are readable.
12:59
